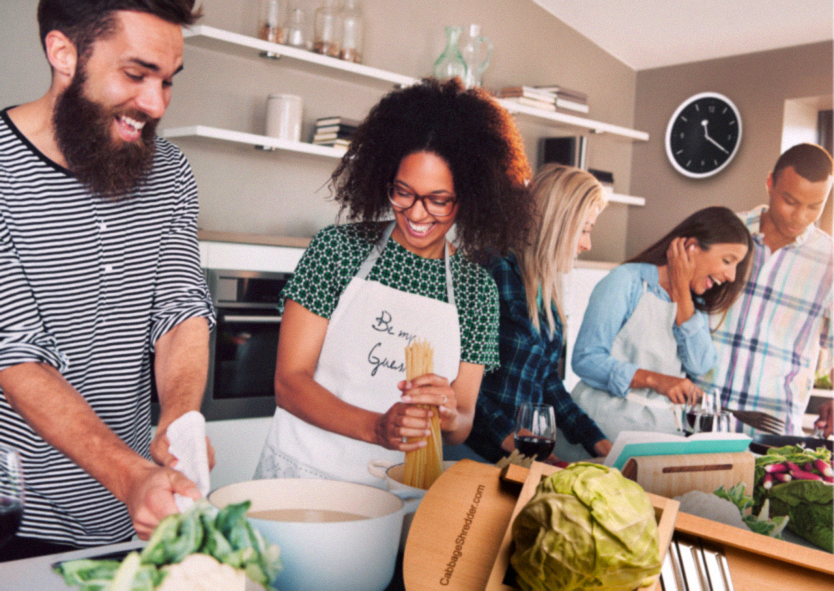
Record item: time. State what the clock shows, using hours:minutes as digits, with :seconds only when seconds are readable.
11:20
